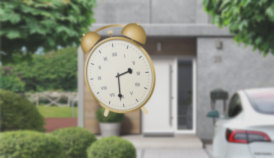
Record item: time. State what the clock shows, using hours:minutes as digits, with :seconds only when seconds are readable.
2:31
